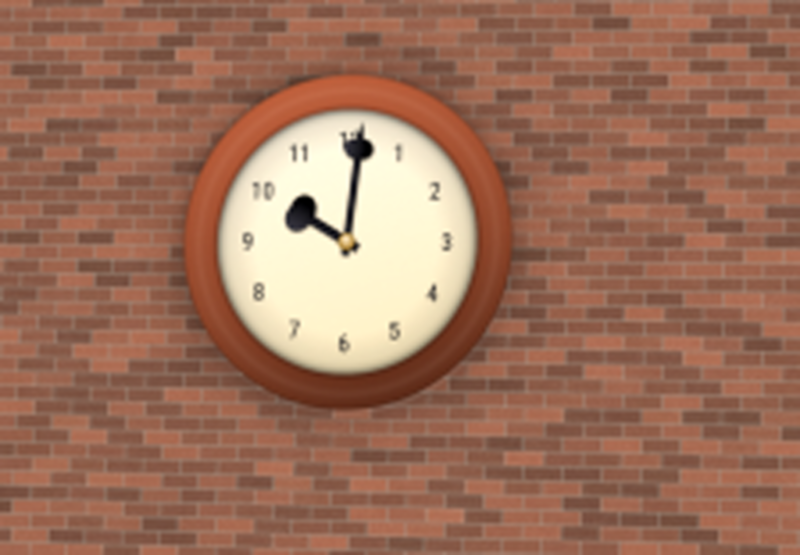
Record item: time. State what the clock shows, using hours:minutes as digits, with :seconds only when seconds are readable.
10:01
